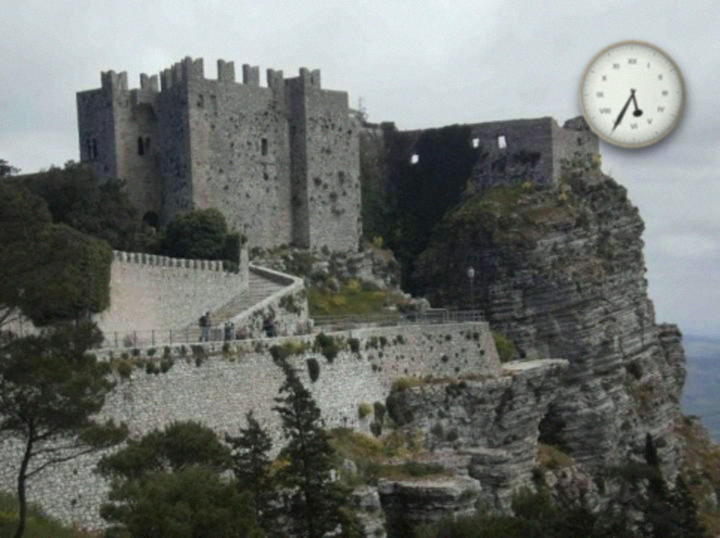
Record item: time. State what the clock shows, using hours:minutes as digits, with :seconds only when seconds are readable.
5:35
